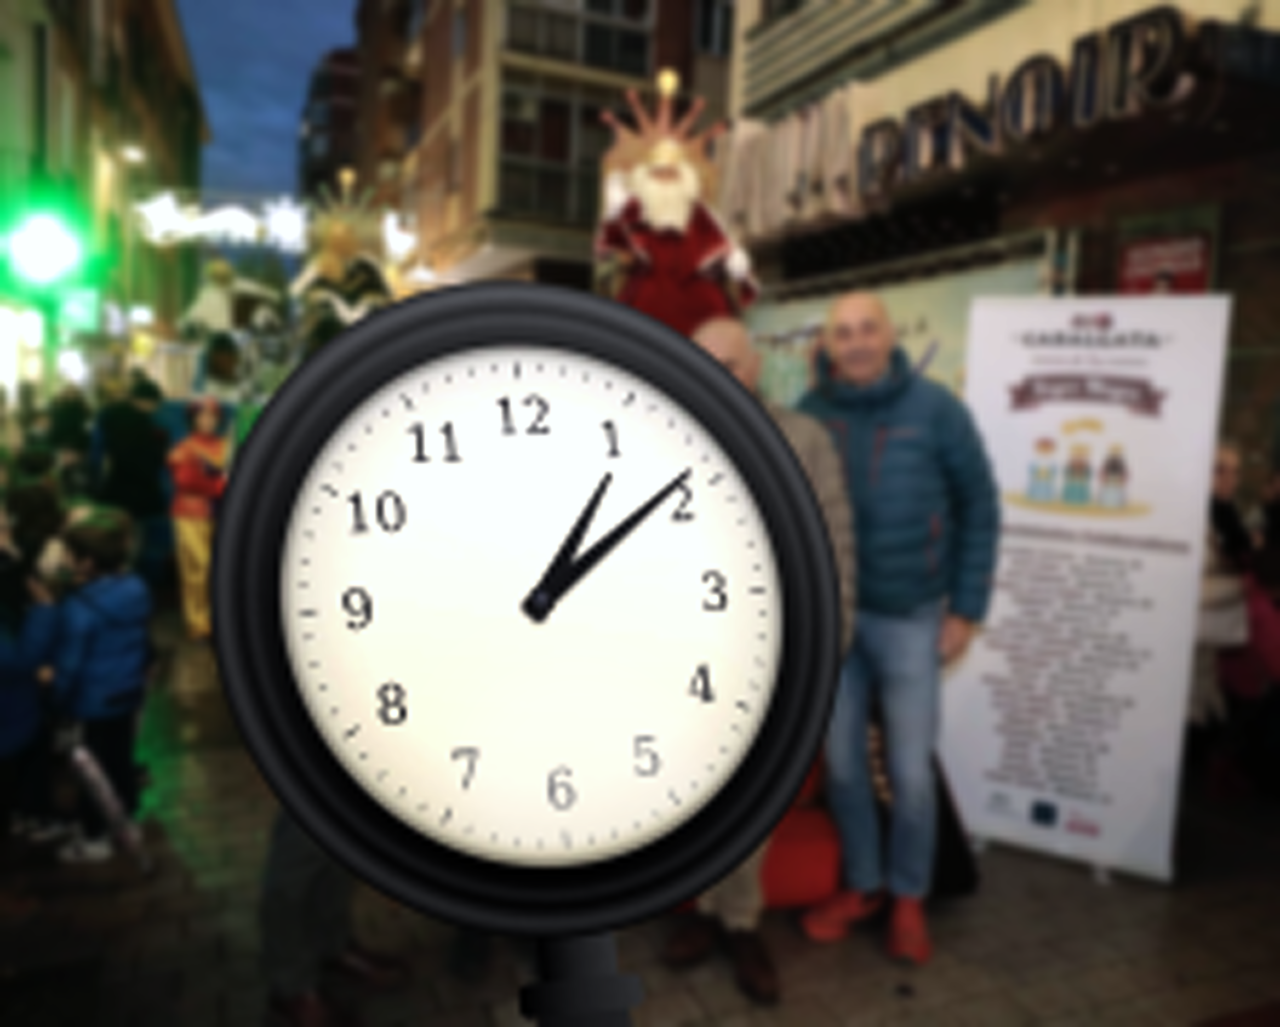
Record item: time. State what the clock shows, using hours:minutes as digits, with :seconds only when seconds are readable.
1:09
